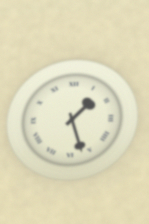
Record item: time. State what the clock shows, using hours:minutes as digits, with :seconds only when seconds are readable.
1:27
